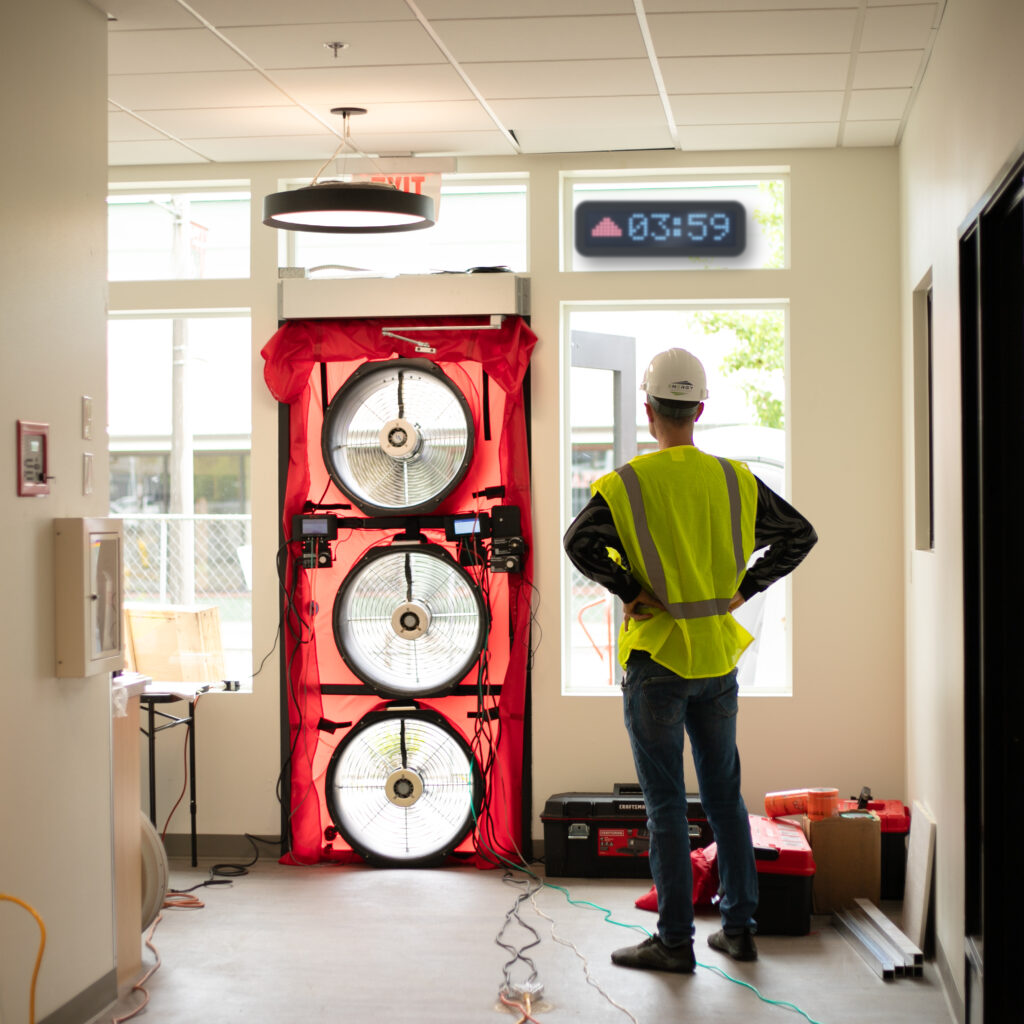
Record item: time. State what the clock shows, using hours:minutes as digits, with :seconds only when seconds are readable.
3:59
